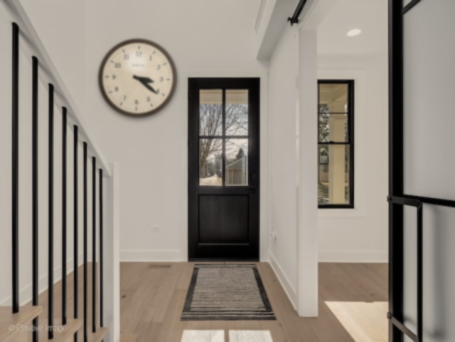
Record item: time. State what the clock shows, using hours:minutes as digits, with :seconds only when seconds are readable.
3:21
